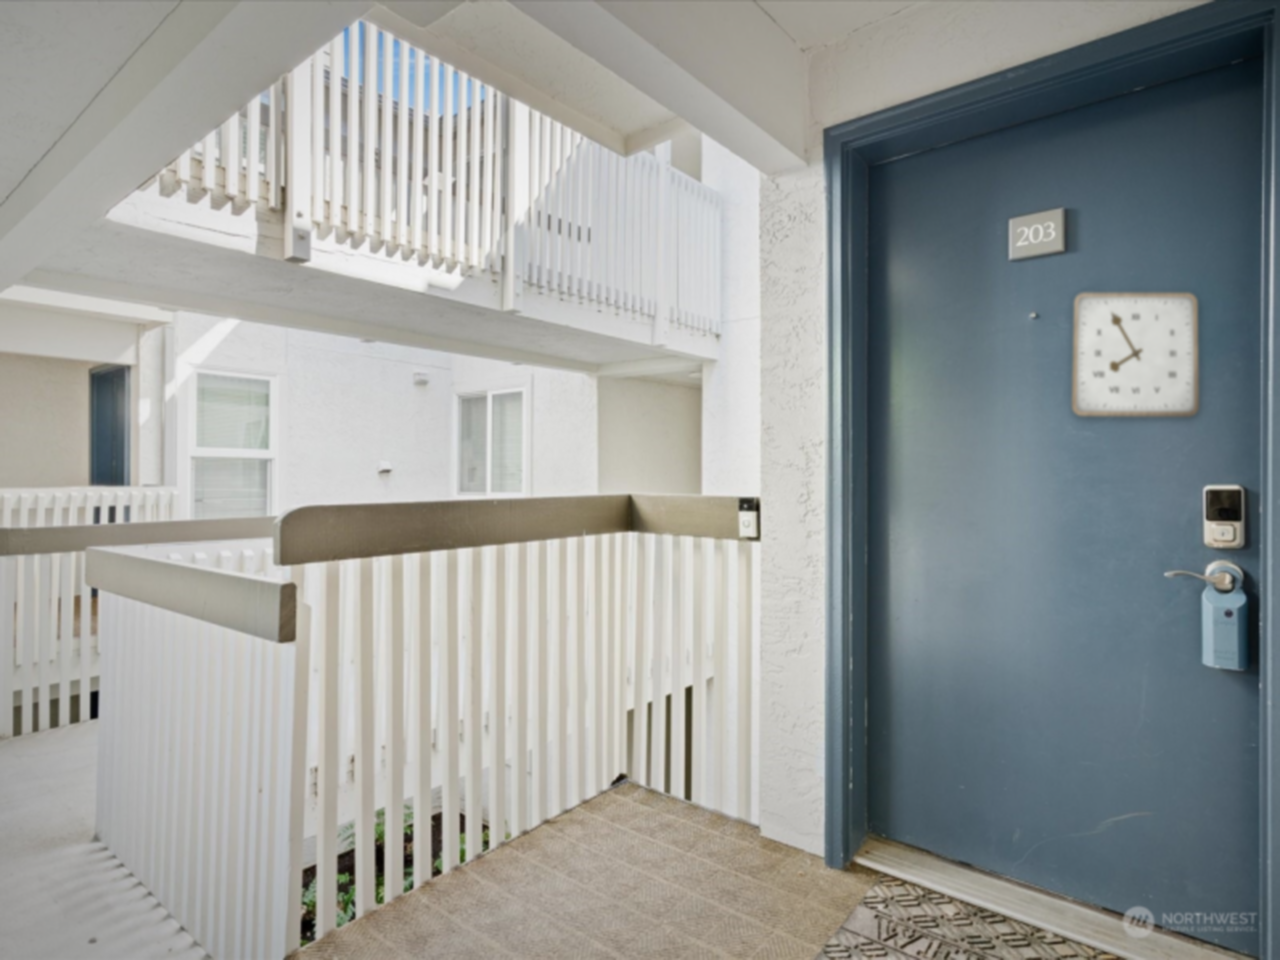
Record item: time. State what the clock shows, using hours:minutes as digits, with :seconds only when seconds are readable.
7:55
